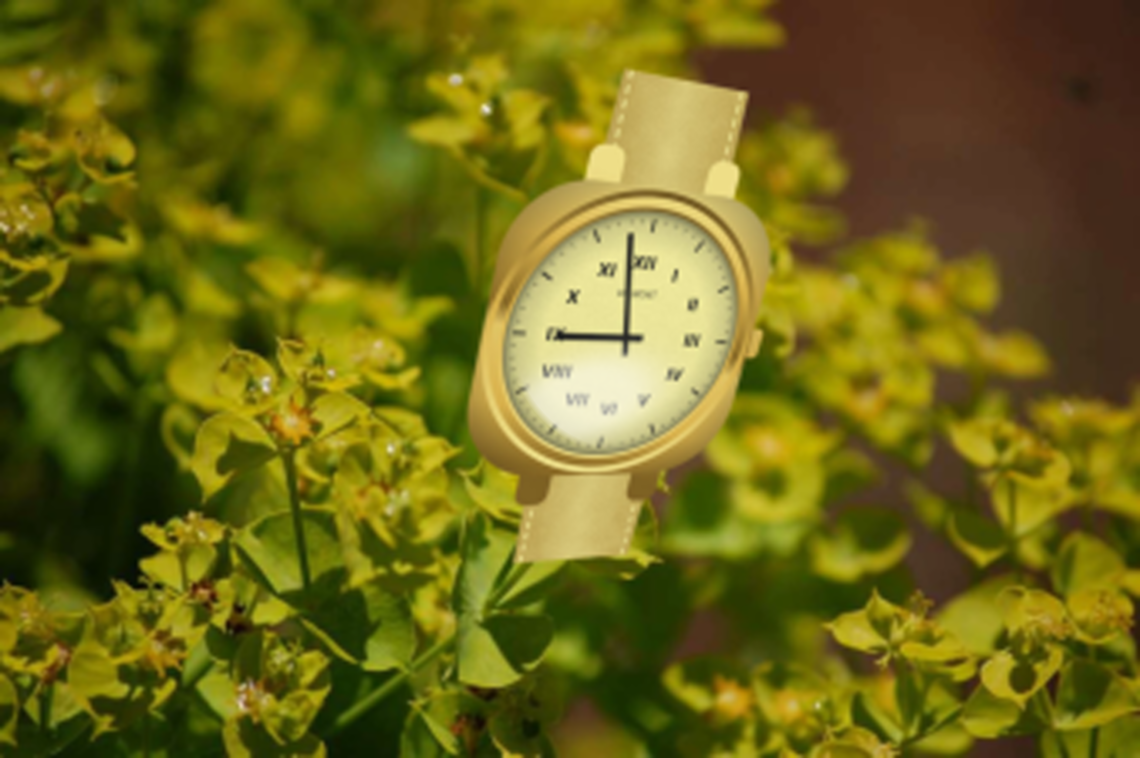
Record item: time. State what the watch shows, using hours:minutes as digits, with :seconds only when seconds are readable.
8:58
